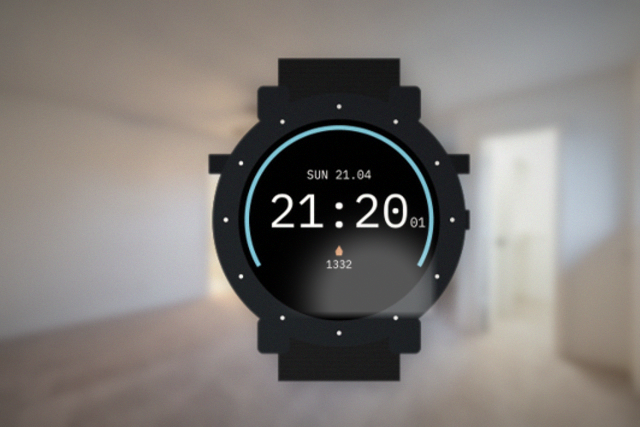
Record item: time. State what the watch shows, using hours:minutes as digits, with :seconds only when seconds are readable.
21:20:01
